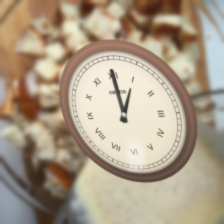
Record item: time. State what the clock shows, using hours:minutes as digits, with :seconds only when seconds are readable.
1:00
